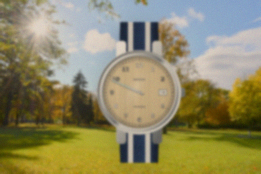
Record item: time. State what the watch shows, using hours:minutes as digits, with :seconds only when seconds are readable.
9:49
